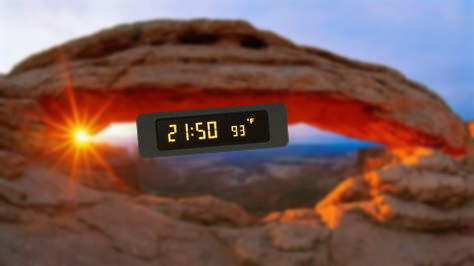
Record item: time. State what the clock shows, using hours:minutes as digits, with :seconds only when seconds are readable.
21:50
